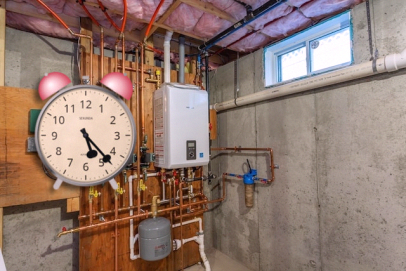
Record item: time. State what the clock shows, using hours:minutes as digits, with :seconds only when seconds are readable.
5:23
